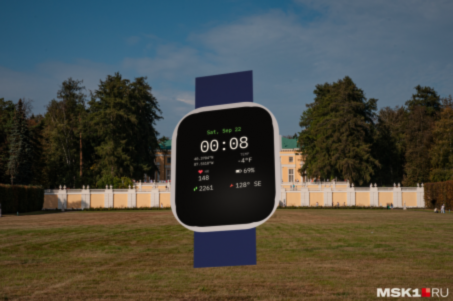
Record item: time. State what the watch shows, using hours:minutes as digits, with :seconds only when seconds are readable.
0:08
